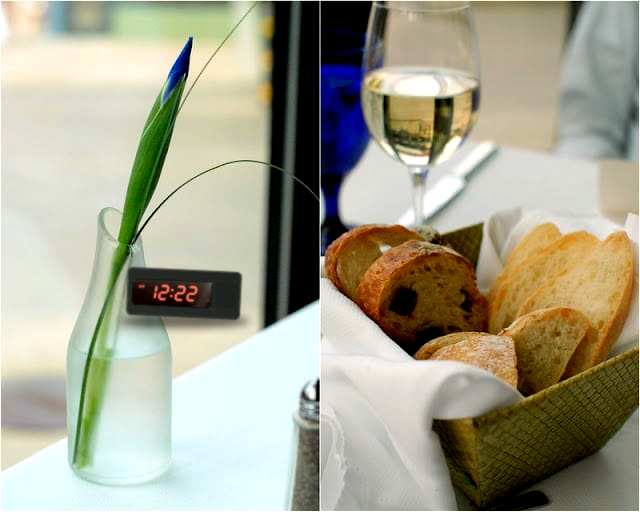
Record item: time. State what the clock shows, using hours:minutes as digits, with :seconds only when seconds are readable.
12:22
